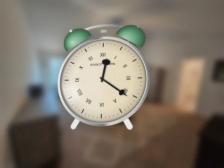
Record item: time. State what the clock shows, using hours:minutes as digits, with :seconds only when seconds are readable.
12:21
